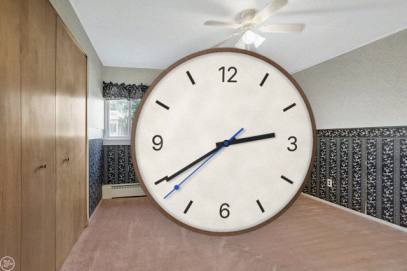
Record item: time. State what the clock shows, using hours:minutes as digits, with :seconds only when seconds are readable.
2:39:38
